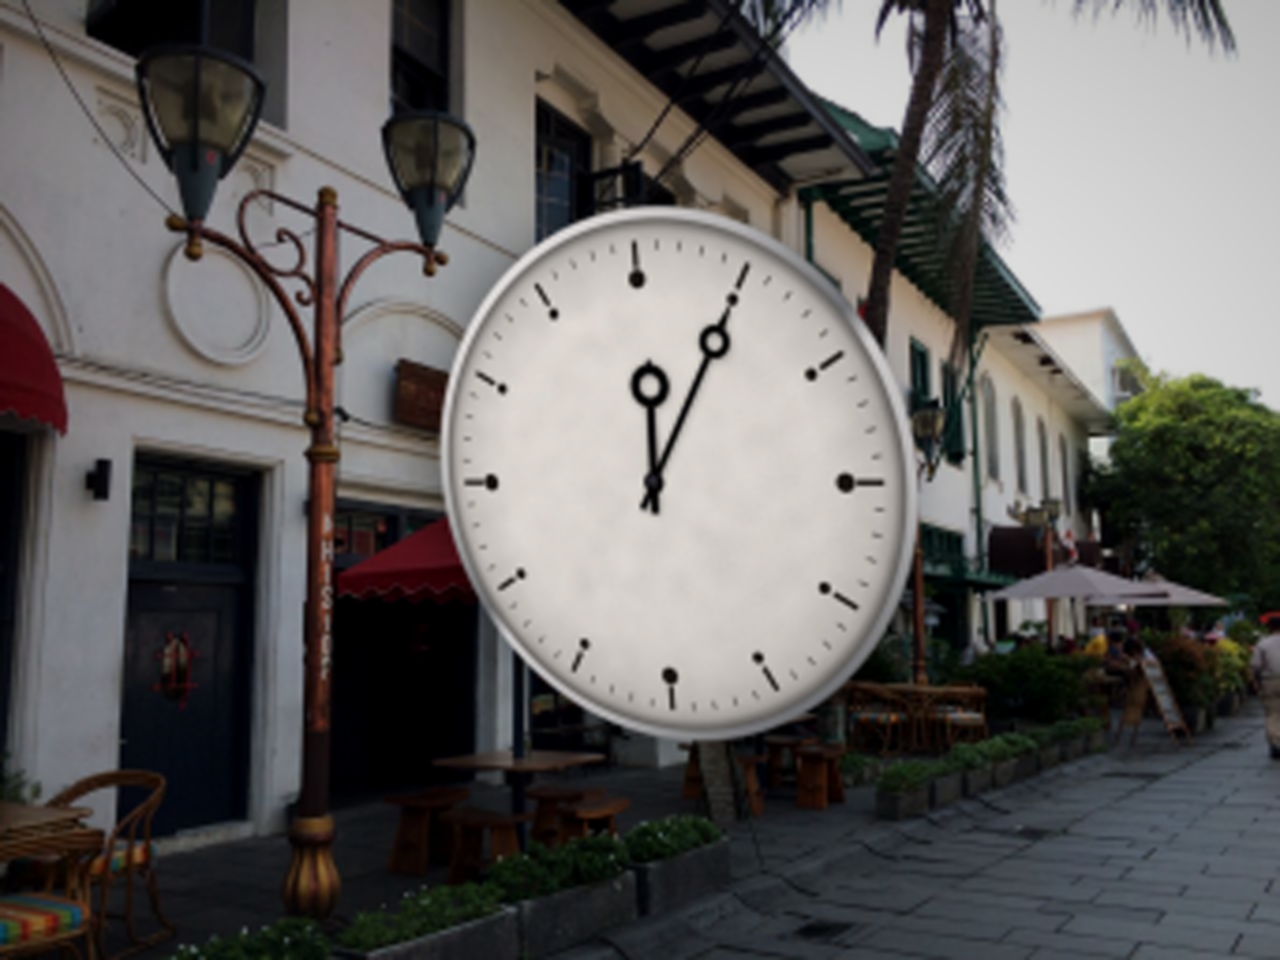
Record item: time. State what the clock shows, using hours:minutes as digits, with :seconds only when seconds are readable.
12:05
